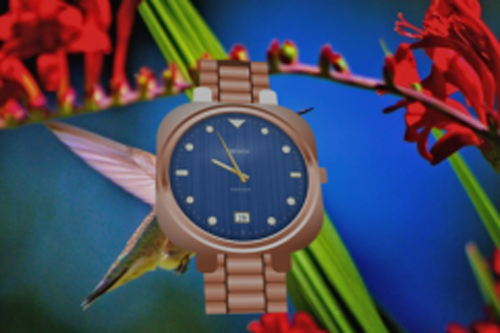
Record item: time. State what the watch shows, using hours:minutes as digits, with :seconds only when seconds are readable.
9:56
